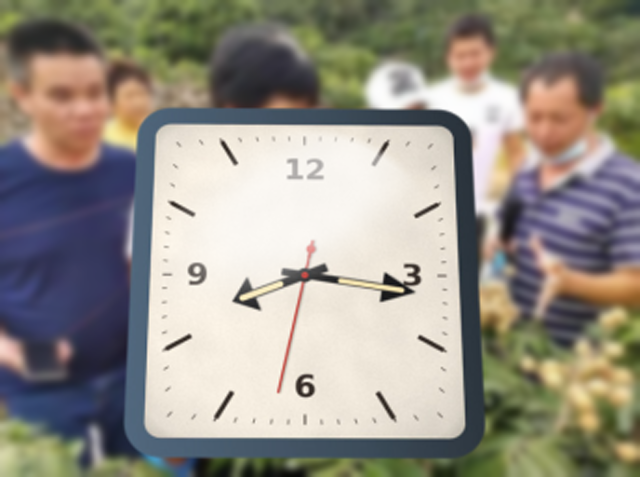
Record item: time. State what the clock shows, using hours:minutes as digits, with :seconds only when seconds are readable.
8:16:32
